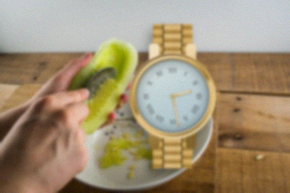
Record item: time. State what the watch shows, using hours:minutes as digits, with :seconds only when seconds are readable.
2:28
